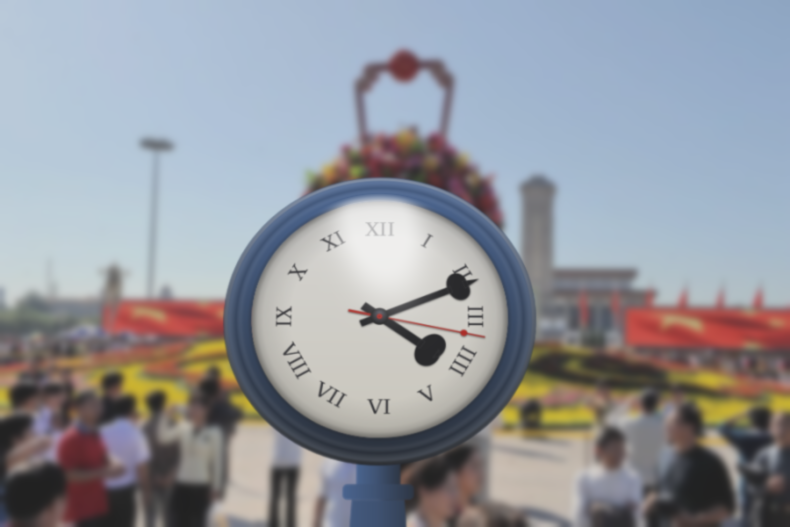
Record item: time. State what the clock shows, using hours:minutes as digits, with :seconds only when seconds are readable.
4:11:17
